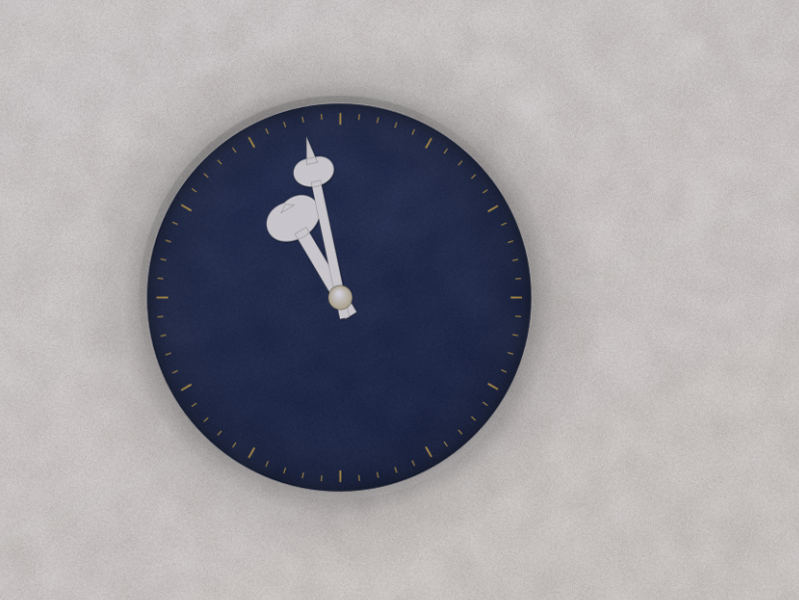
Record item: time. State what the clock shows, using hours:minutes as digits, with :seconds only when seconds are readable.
10:58
